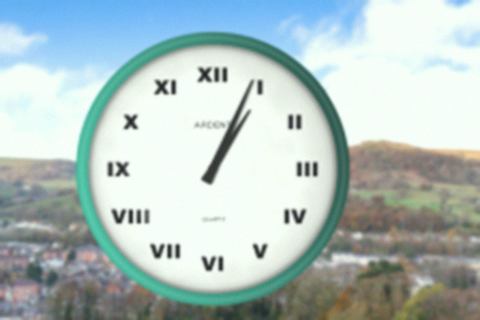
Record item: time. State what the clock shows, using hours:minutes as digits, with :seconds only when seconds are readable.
1:04
